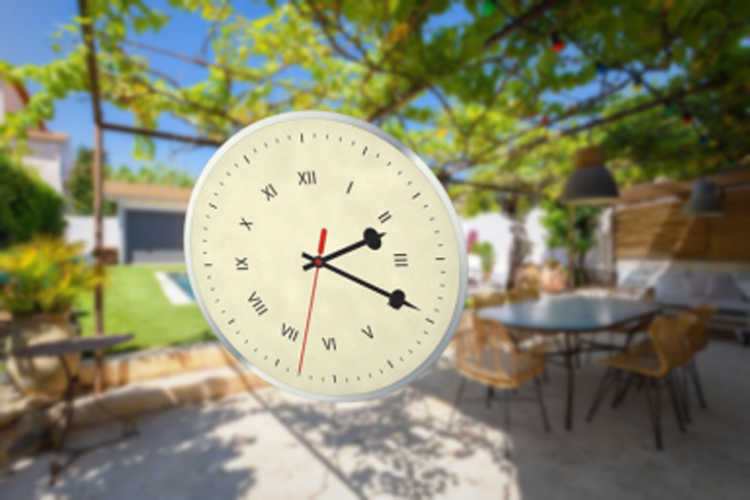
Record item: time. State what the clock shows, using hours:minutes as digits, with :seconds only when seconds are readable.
2:19:33
